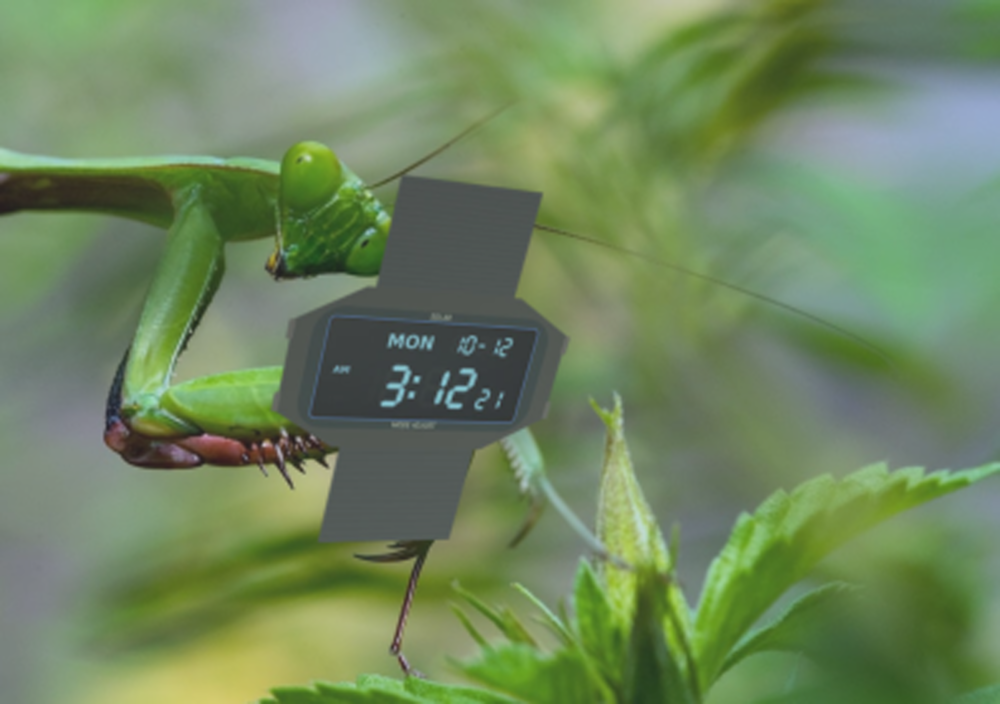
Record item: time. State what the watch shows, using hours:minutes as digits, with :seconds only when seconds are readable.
3:12:21
